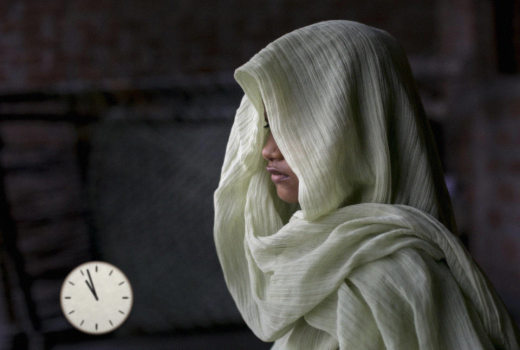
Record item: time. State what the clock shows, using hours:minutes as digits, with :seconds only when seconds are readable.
10:57
